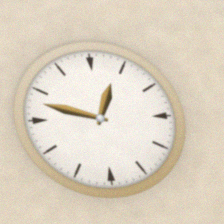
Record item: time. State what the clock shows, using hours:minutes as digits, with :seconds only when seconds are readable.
12:48
